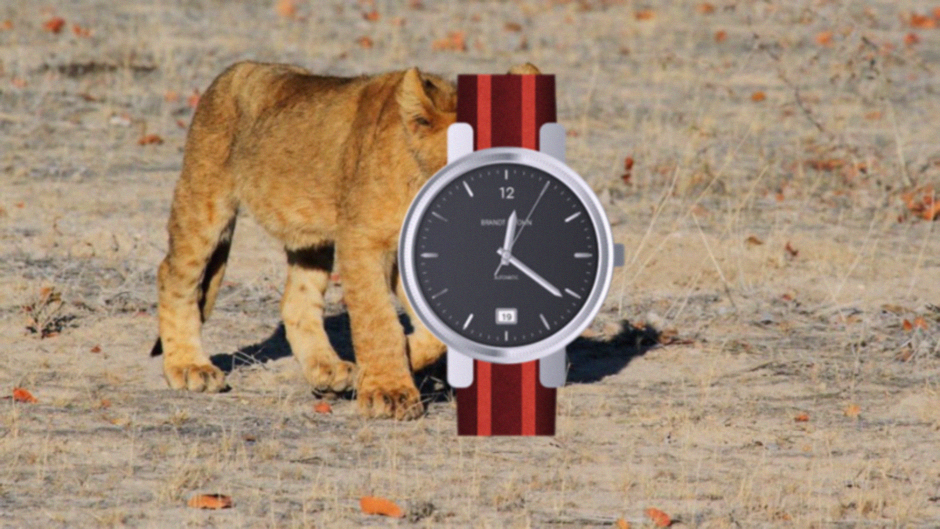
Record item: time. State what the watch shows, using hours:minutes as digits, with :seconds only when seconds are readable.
12:21:05
